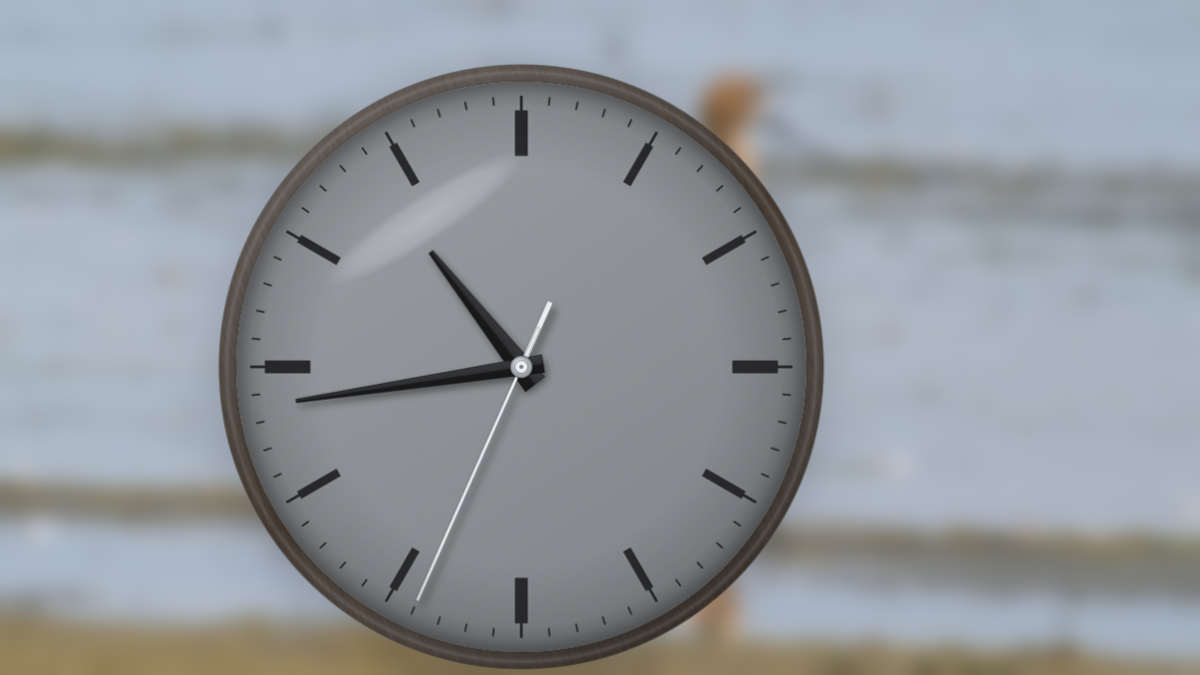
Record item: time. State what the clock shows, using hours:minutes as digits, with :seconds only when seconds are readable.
10:43:34
